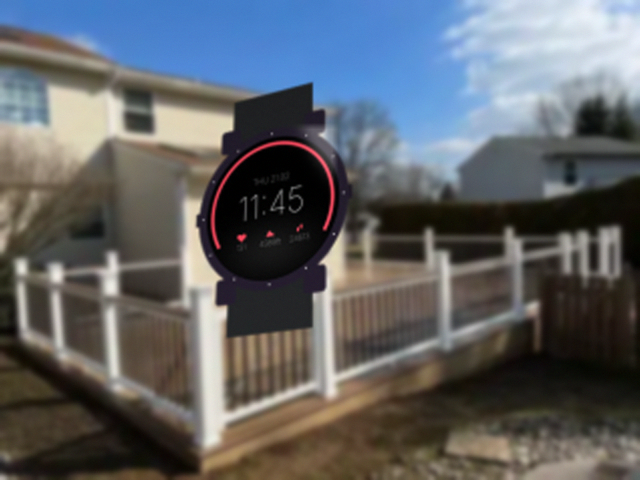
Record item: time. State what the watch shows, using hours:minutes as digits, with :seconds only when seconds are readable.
11:45
